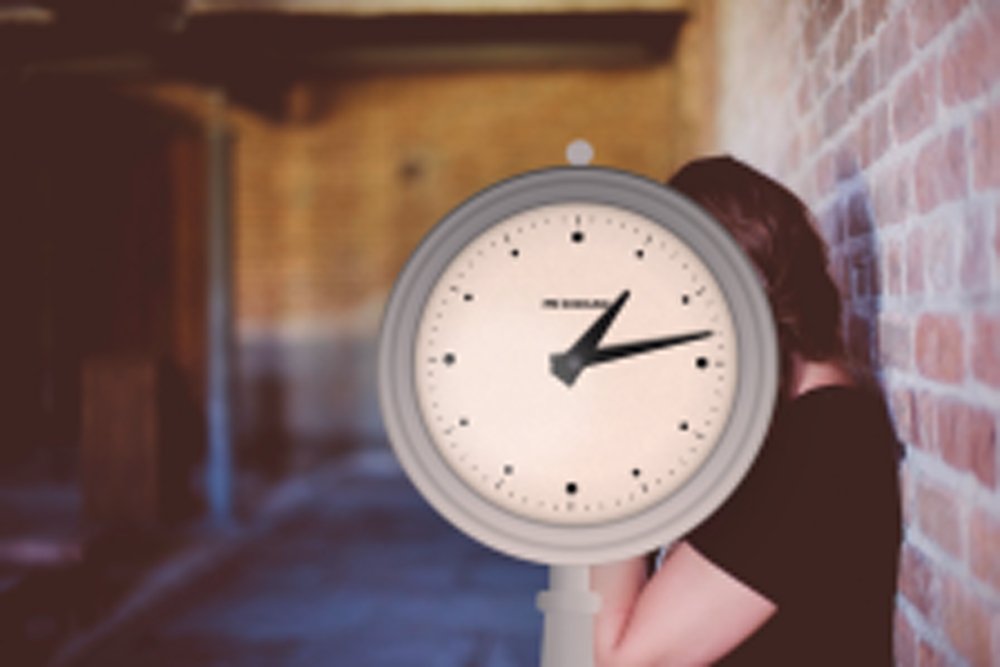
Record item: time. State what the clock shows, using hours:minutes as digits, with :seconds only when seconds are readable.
1:13
